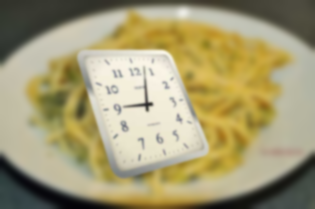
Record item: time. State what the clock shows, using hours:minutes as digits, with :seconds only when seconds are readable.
9:03
